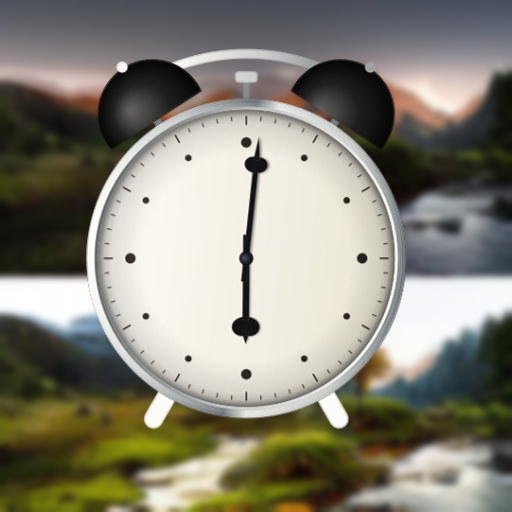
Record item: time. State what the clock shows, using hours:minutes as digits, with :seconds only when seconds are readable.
6:01
